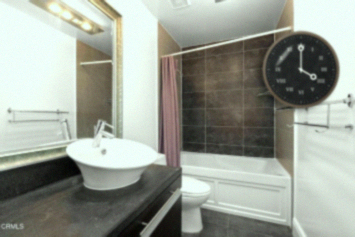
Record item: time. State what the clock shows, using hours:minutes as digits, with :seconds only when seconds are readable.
4:00
